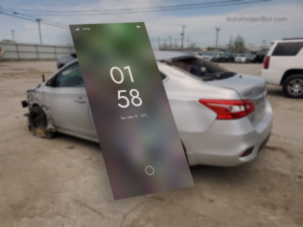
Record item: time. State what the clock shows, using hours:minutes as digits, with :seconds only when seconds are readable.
1:58
